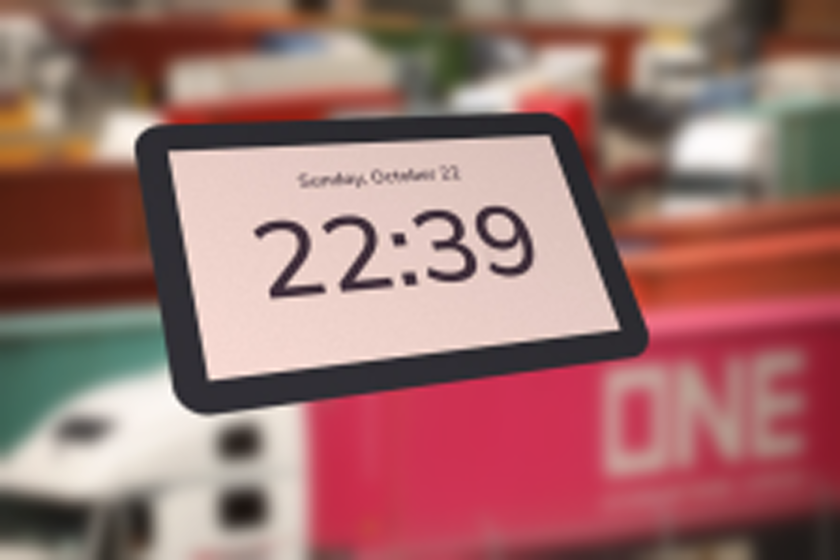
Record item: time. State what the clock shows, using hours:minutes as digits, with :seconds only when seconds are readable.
22:39
